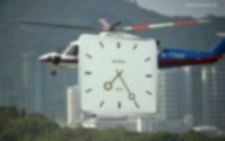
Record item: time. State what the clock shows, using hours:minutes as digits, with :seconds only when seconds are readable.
7:25
